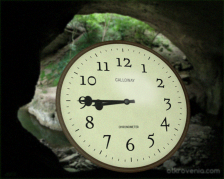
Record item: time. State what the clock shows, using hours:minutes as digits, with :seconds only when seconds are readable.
8:45
